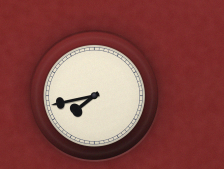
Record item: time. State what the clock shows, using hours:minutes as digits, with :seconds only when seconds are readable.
7:43
